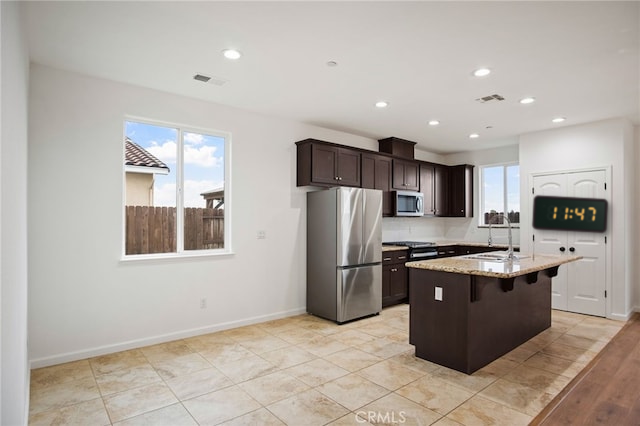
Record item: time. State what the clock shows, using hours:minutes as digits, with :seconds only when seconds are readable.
11:47
